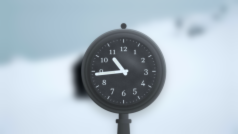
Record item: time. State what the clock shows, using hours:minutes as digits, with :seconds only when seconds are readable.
10:44
